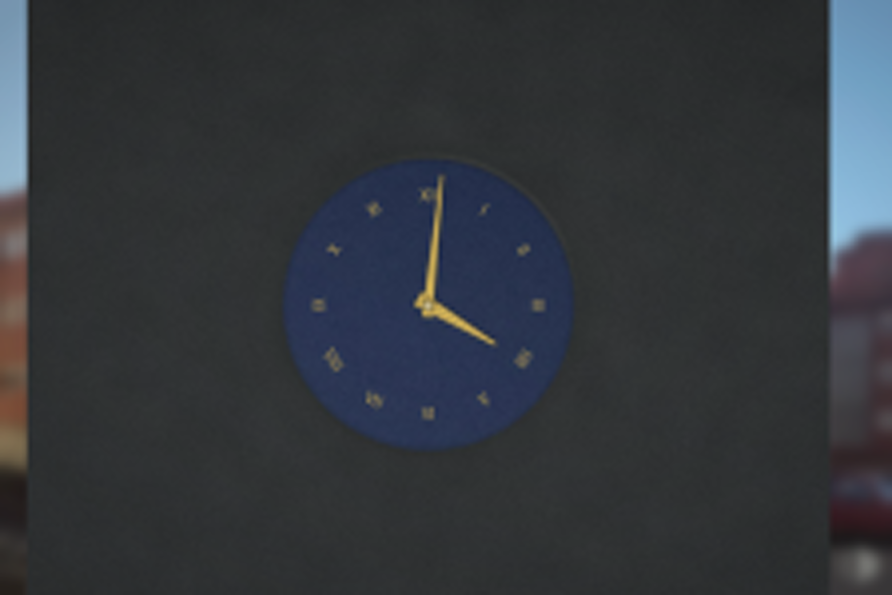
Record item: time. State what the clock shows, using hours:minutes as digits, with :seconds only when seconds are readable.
4:01
